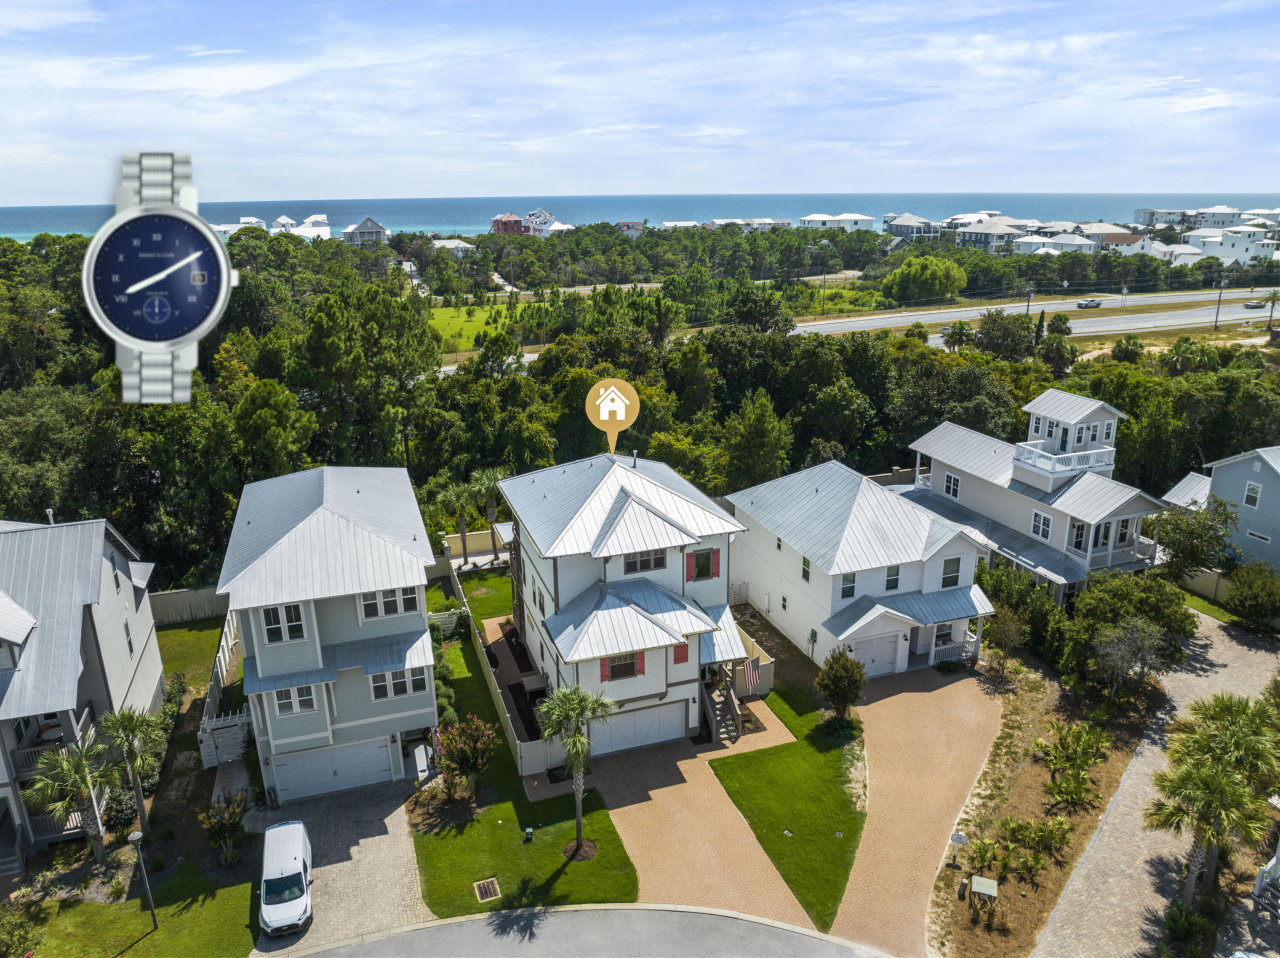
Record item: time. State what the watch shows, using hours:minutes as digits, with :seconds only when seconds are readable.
8:10
